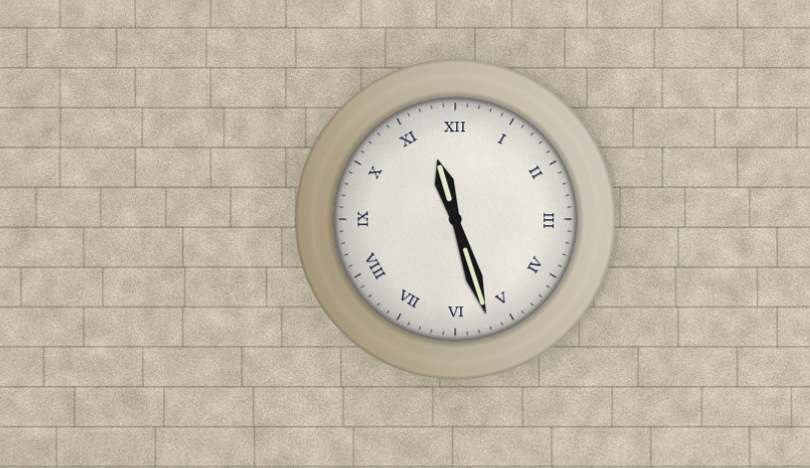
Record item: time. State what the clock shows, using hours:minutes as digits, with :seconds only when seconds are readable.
11:27
